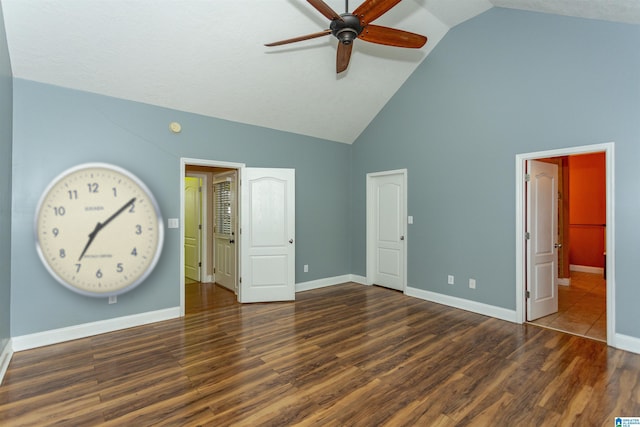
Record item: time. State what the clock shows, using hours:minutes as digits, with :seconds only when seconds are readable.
7:09
